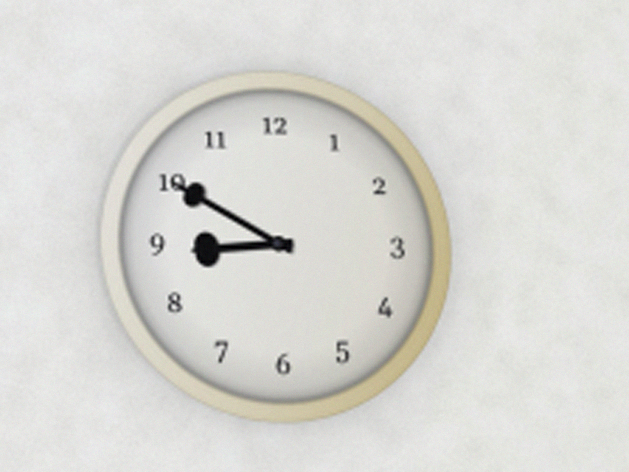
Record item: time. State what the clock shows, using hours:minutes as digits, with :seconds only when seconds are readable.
8:50
